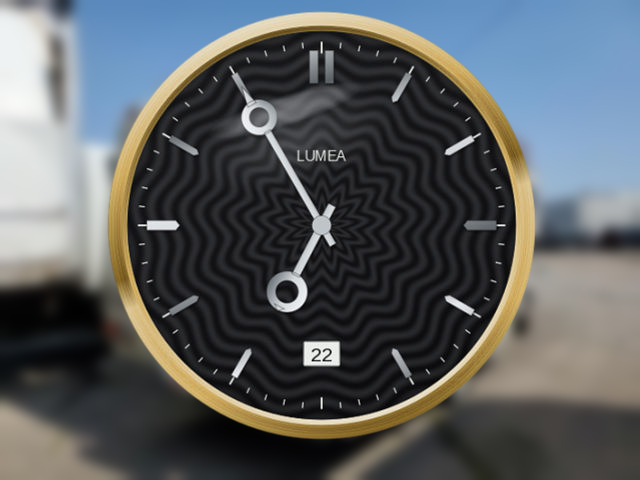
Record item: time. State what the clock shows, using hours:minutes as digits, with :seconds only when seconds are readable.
6:55
